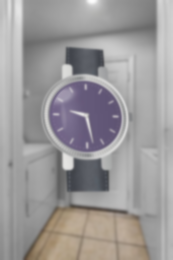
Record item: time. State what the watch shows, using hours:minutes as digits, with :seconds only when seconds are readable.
9:28
